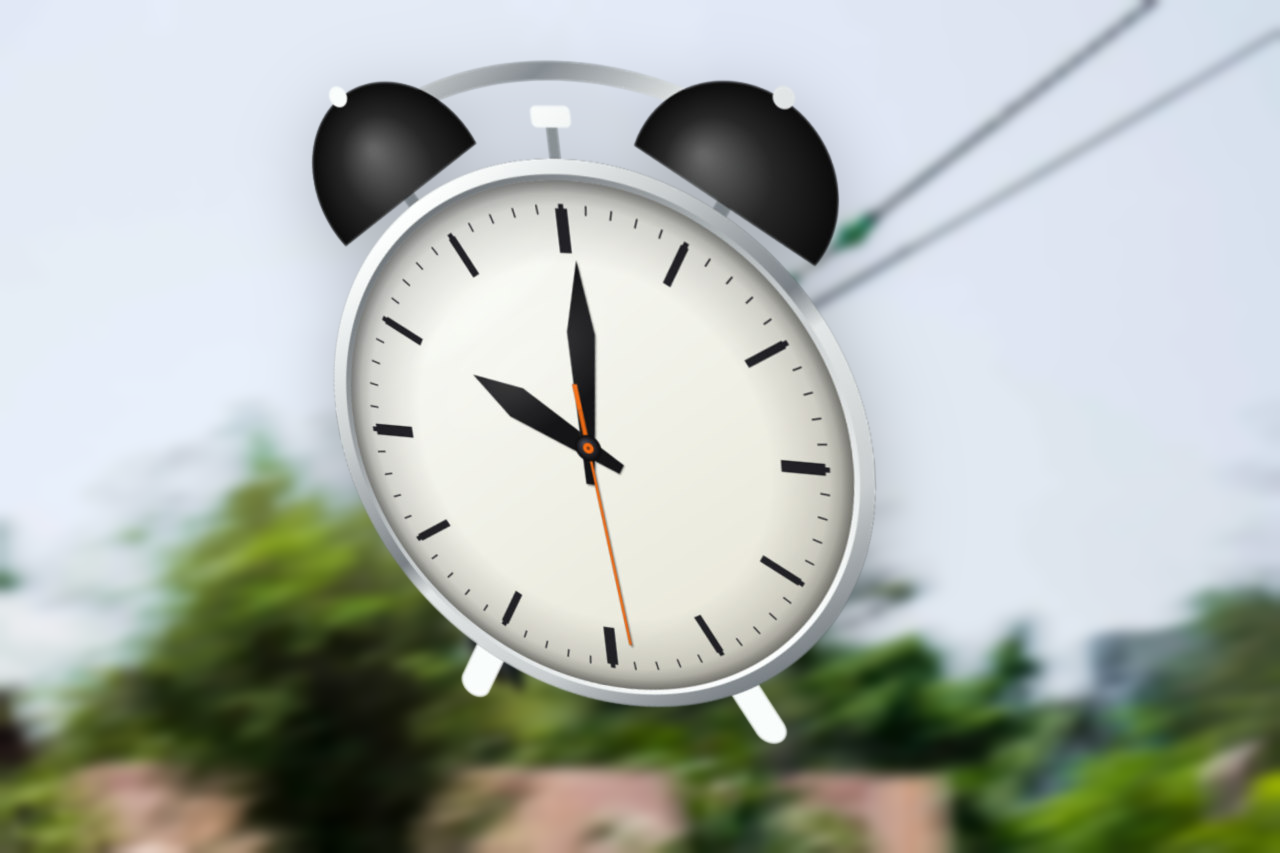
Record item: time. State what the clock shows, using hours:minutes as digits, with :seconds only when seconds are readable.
10:00:29
